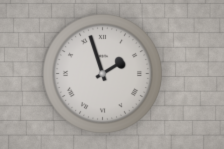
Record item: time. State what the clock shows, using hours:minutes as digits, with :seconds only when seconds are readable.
1:57
